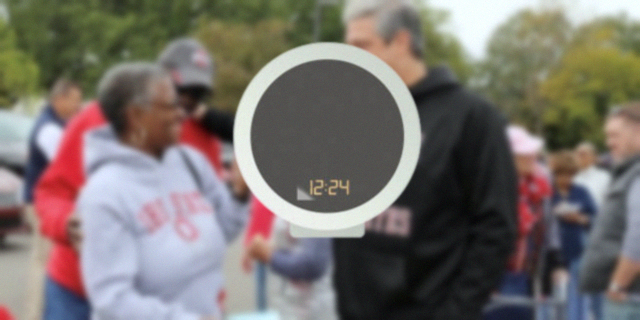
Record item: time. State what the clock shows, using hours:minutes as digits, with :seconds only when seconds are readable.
12:24
